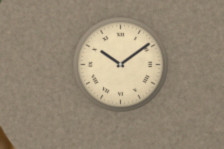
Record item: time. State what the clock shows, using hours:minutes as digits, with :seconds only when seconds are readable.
10:09
